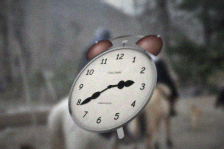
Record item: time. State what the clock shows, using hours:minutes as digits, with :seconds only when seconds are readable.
2:39
